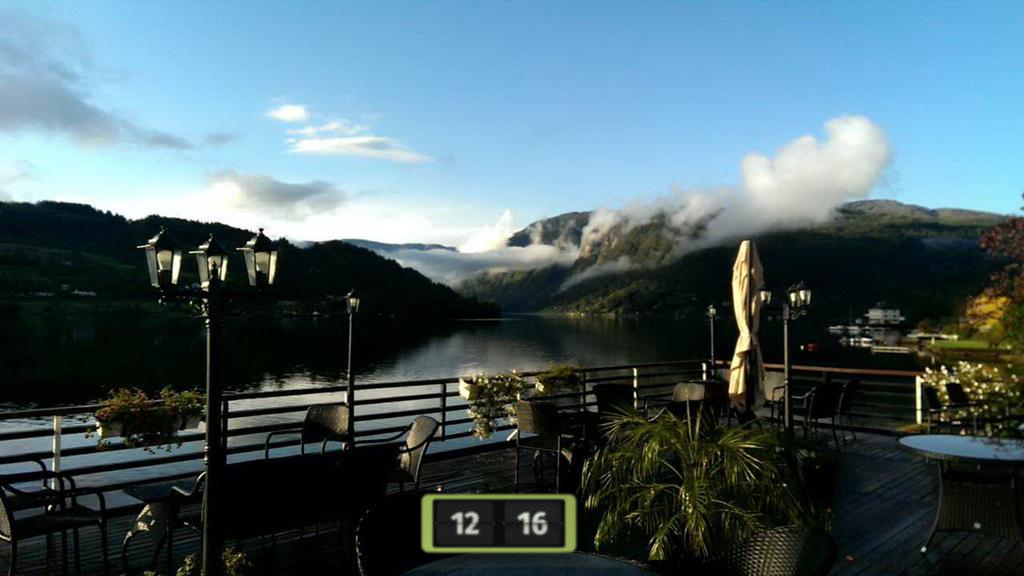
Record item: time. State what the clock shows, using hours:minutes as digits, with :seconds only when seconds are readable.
12:16
